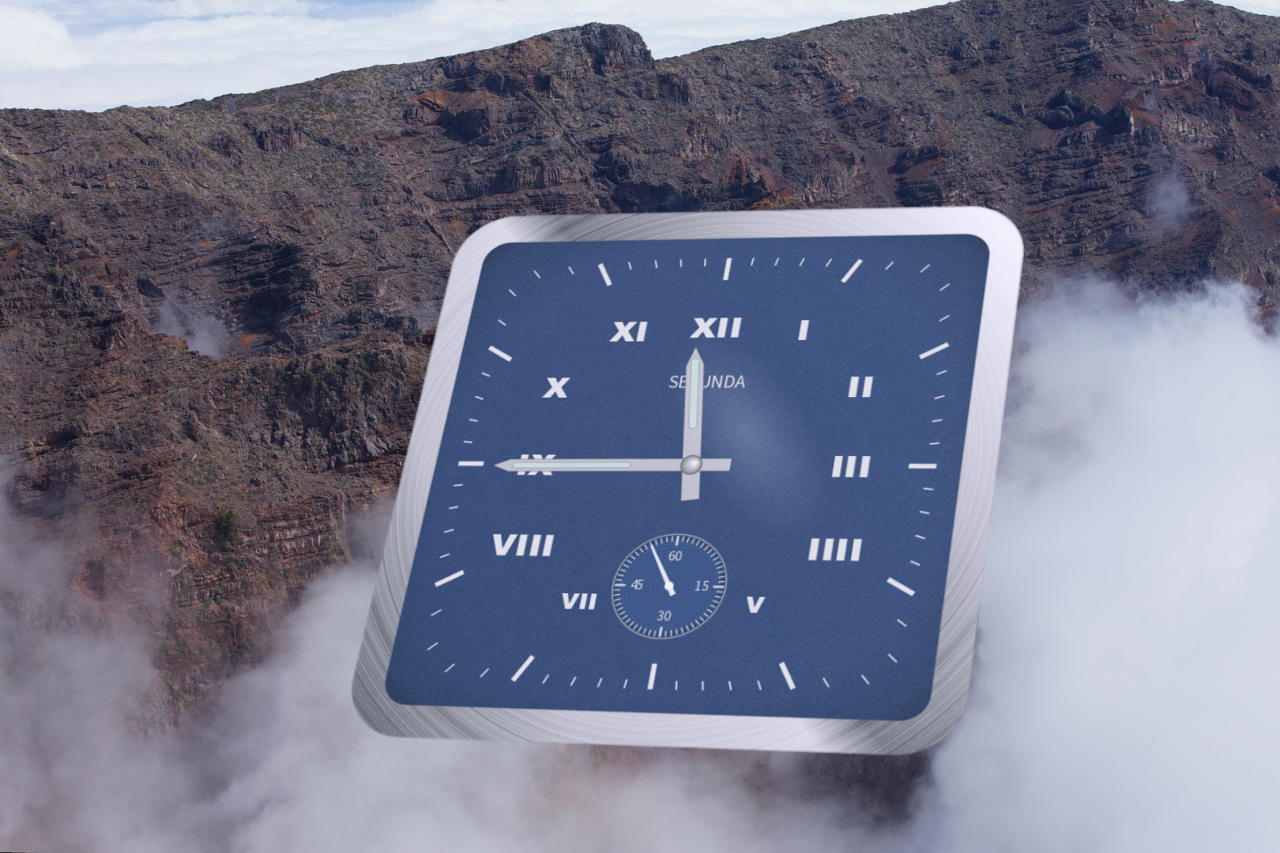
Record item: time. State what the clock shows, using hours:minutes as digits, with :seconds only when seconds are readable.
11:44:55
